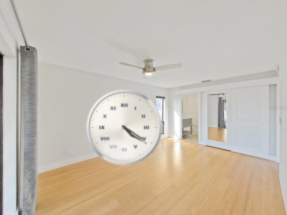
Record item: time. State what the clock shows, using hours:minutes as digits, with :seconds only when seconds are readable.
4:21
